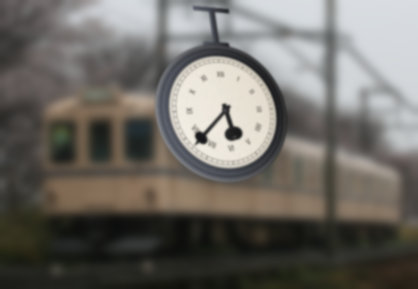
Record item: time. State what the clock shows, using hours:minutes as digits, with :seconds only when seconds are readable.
5:38
